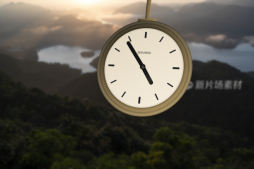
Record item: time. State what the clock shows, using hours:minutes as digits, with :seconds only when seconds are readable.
4:54
